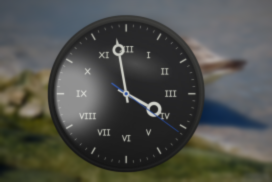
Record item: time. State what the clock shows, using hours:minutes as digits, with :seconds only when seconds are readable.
3:58:21
